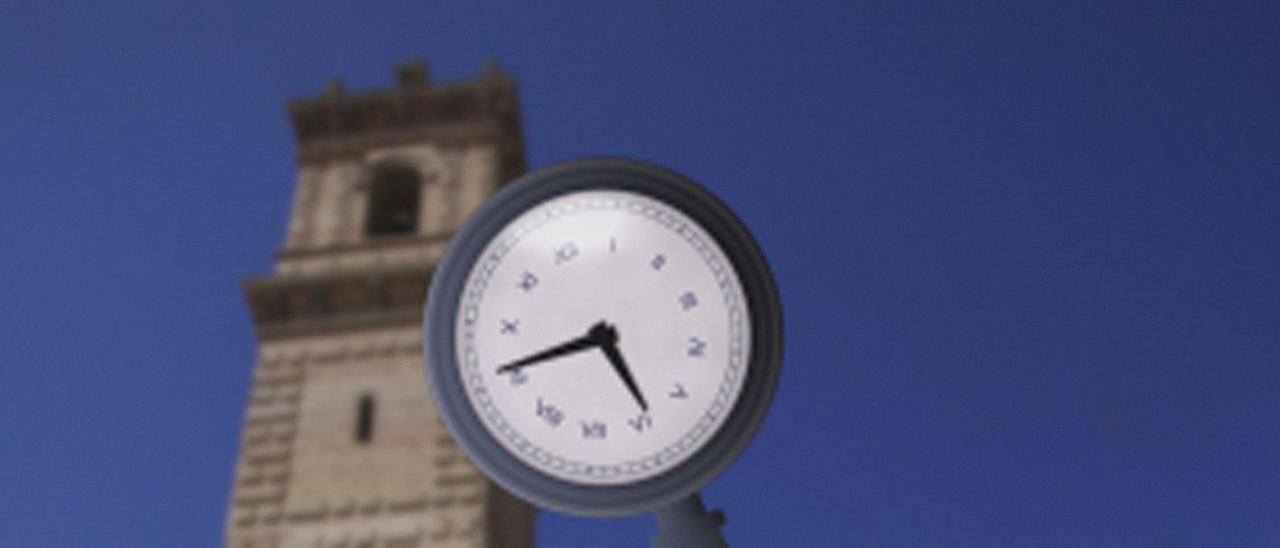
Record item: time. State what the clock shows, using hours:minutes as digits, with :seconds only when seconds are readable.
5:46
